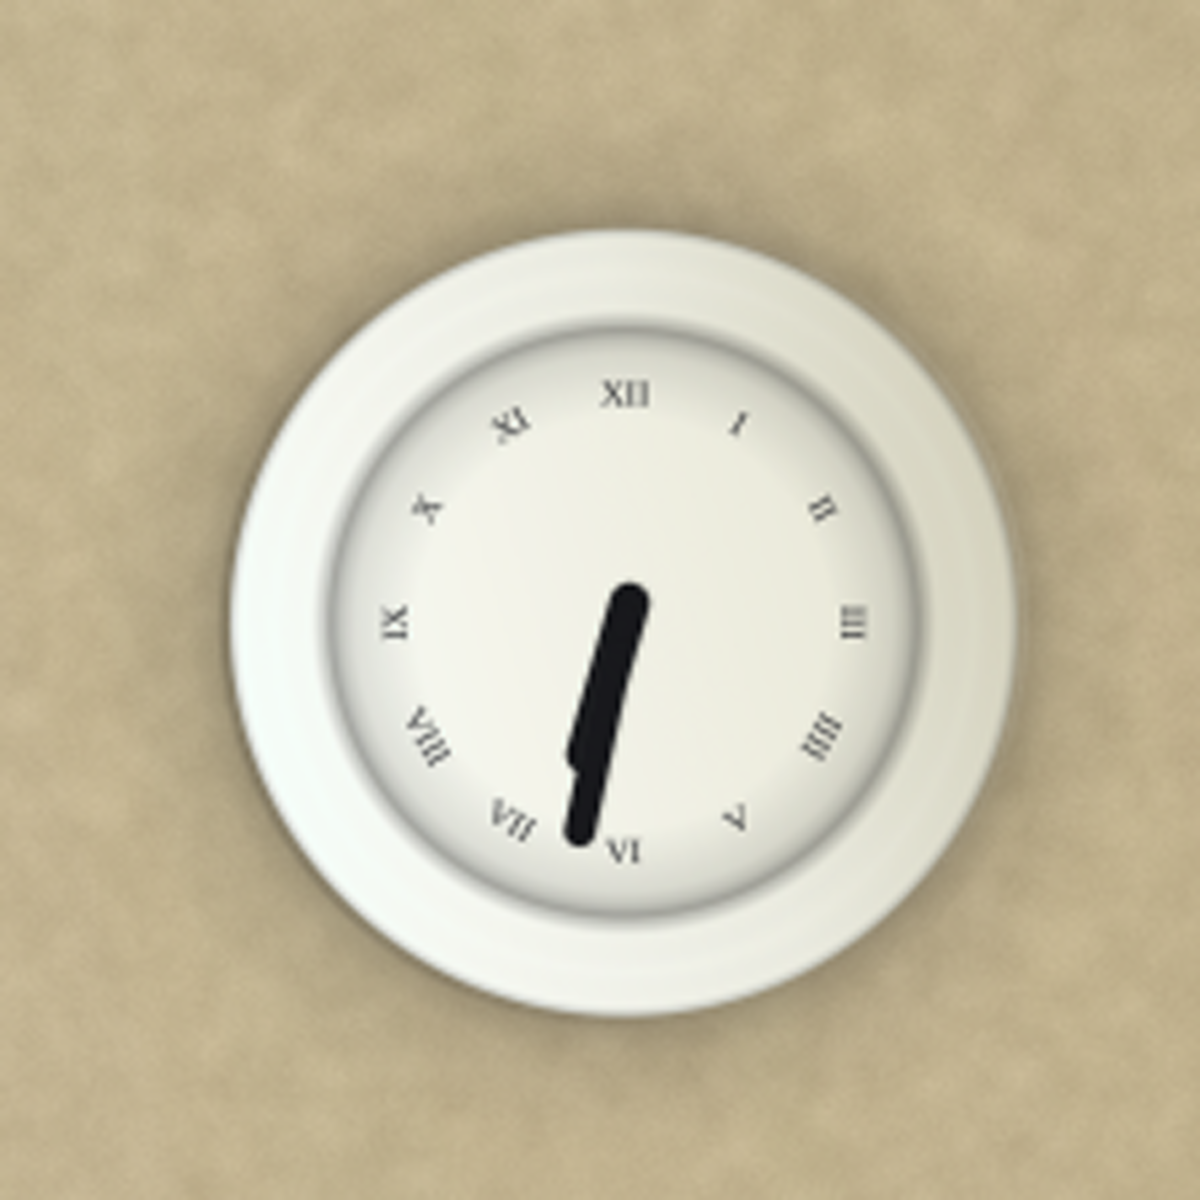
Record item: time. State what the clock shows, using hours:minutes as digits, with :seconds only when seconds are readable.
6:32
